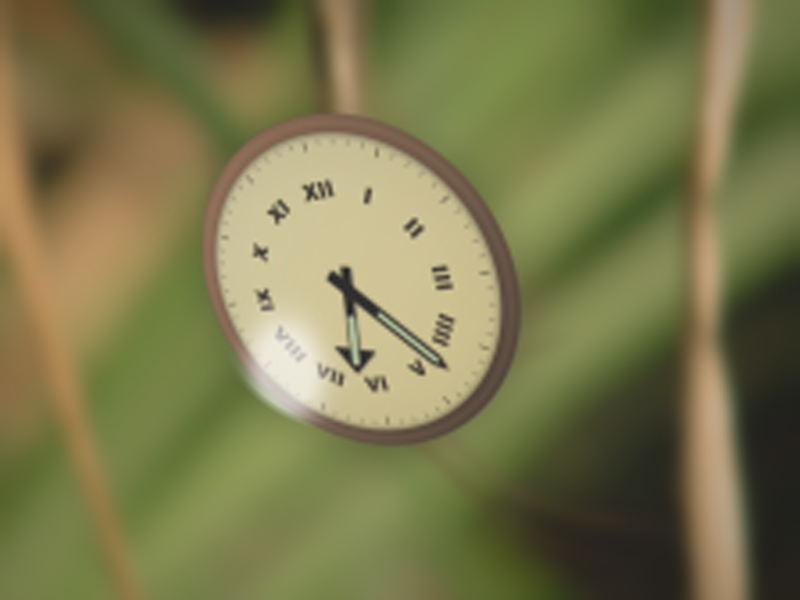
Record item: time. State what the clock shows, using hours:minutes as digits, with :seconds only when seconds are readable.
6:23
